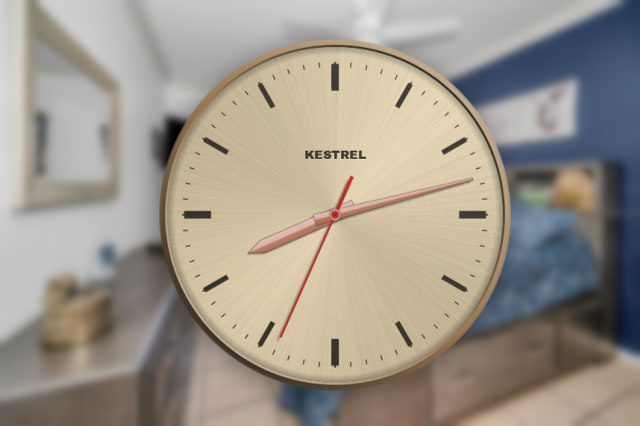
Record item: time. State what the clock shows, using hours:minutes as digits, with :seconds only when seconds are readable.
8:12:34
